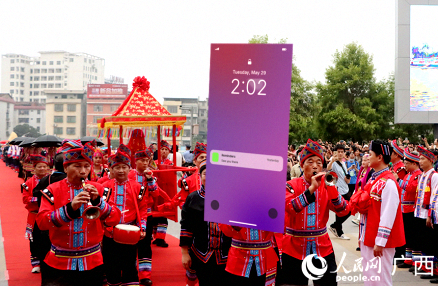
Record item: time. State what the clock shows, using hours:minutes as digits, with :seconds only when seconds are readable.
2:02
